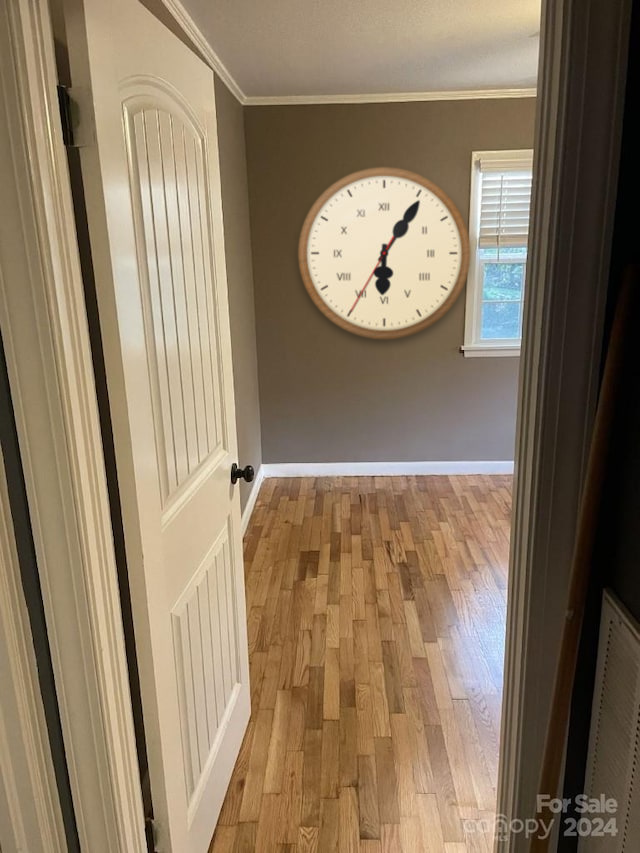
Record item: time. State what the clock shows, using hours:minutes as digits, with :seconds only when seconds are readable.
6:05:35
